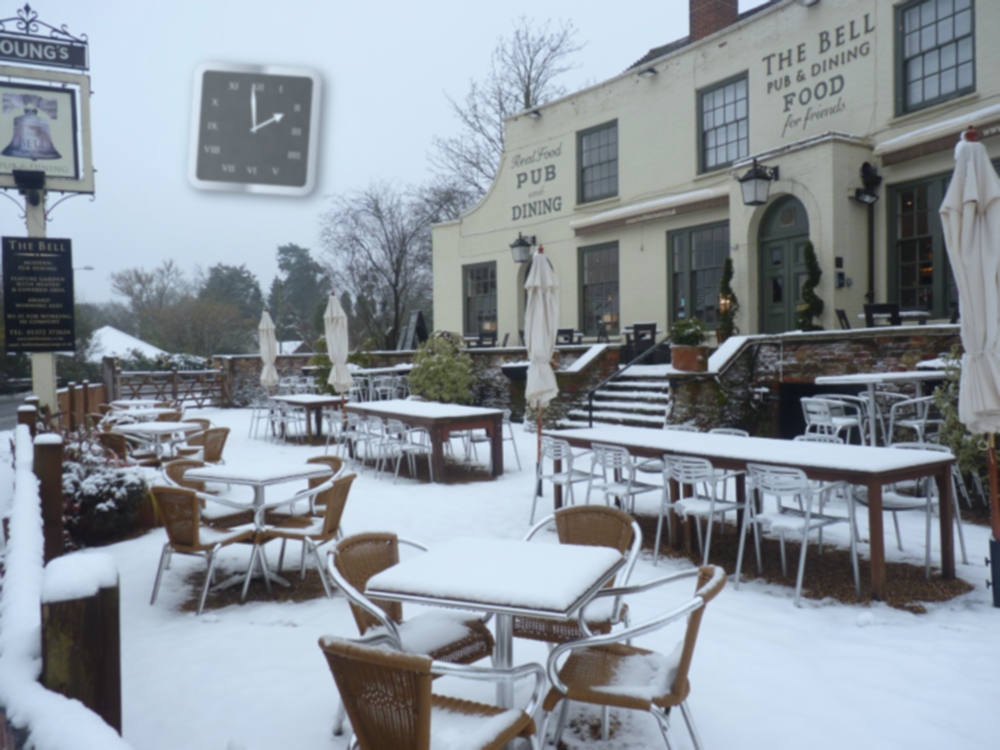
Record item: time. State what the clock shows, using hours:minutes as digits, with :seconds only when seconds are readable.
1:59
